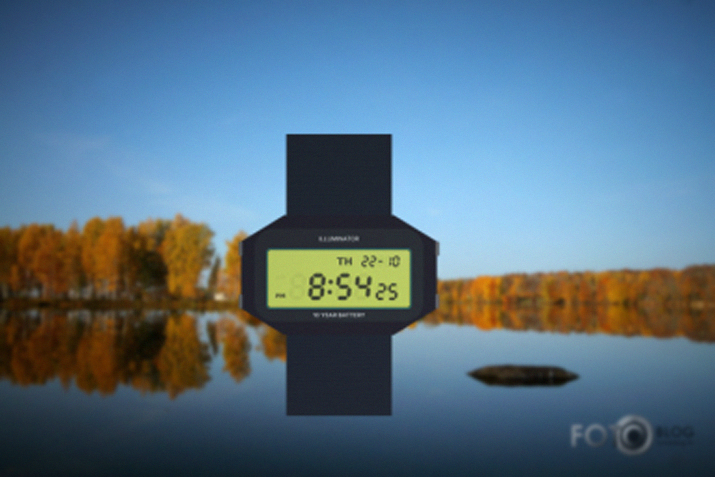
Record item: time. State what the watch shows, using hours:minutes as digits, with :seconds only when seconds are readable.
8:54:25
